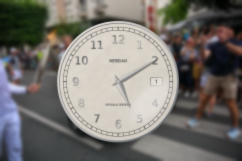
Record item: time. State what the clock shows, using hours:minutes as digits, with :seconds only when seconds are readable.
5:10
